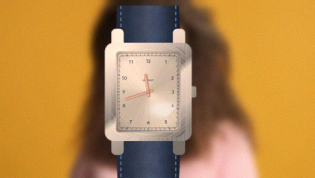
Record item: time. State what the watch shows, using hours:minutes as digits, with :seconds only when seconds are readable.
11:42
